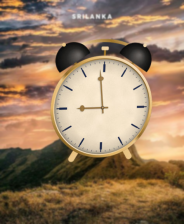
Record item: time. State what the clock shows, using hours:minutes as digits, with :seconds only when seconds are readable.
8:59
